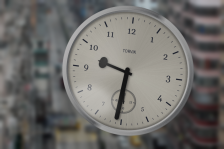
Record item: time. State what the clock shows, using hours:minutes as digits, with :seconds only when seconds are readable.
9:31
